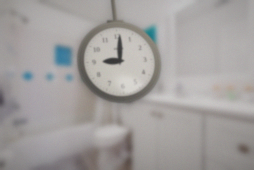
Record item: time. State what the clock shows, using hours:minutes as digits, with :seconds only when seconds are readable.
9:01
